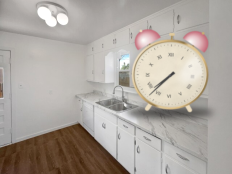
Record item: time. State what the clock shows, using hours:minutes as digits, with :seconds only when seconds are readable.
7:37
